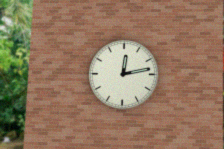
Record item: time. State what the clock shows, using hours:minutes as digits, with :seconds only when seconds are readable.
12:13
